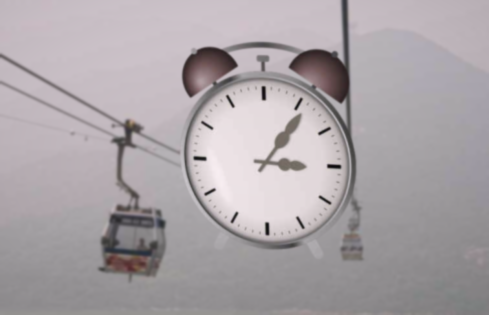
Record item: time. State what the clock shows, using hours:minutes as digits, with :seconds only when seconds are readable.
3:06
